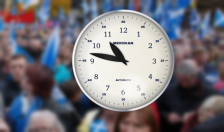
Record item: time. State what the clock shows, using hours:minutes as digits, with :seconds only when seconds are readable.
10:47
